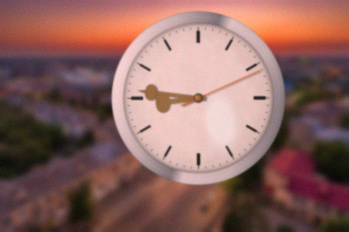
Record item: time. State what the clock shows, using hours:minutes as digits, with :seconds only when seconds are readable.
8:46:11
